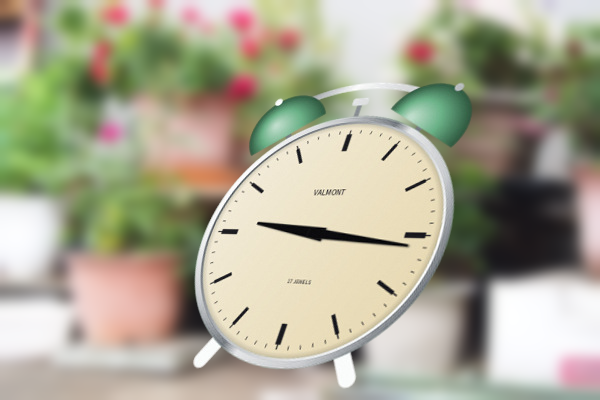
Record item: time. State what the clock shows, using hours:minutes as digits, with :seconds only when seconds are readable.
9:16
